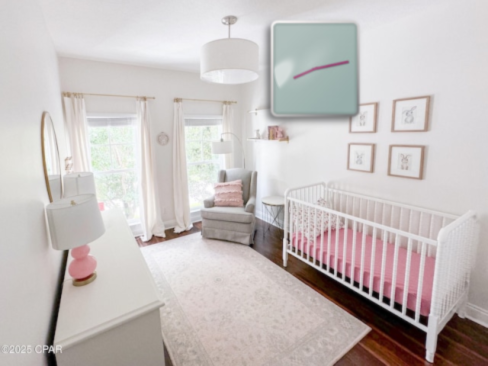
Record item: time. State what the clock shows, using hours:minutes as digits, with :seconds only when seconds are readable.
8:13
